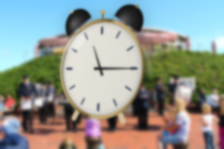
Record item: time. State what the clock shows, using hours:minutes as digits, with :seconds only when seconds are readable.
11:15
